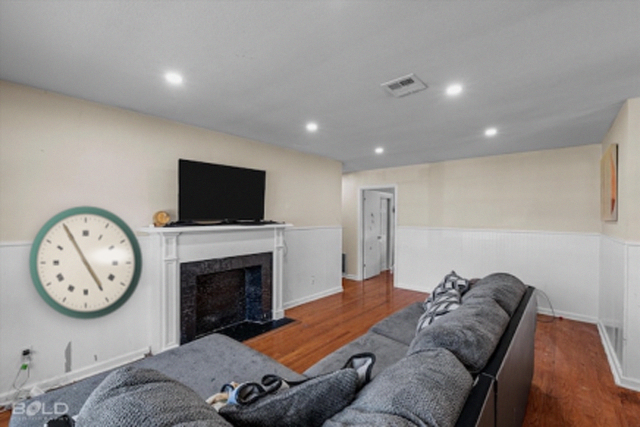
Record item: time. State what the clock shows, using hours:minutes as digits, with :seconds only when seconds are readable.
4:55
